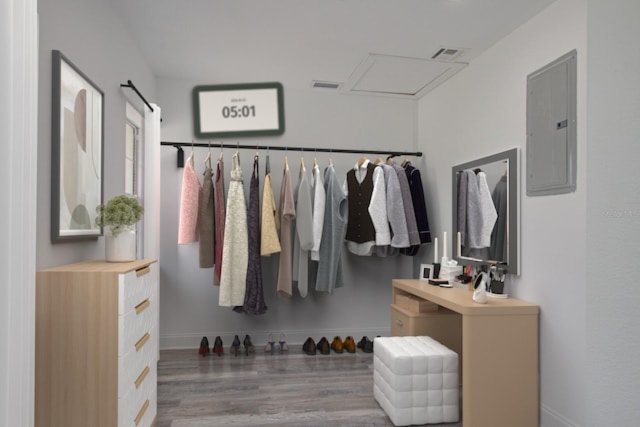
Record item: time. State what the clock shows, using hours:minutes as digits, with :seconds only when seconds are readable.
5:01
